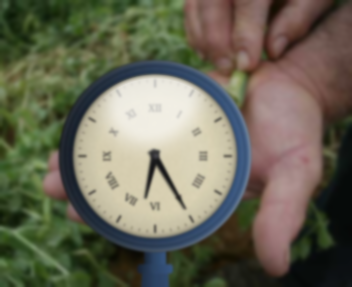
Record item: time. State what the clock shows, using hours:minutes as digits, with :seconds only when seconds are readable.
6:25
